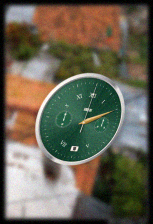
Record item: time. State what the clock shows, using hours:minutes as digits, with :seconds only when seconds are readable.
2:10
